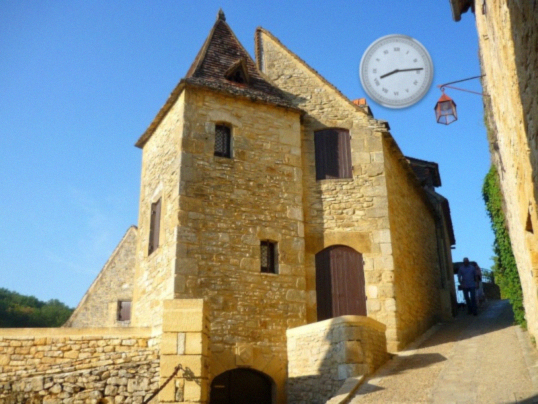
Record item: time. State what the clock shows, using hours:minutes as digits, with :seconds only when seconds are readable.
8:14
